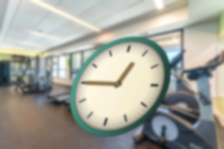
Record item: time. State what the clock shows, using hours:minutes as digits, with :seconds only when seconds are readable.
12:45
